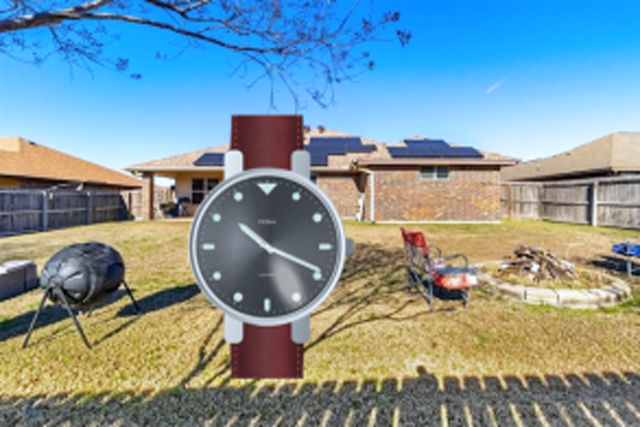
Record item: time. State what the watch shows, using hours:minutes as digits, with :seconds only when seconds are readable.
10:19
